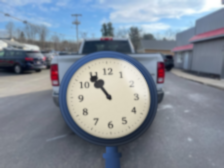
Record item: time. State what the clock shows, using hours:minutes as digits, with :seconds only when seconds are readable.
10:54
